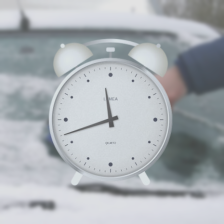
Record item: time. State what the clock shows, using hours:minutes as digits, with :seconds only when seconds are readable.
11:42
